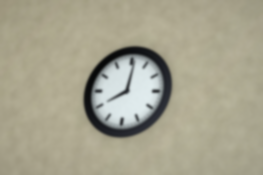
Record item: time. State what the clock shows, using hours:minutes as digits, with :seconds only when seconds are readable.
8:01
